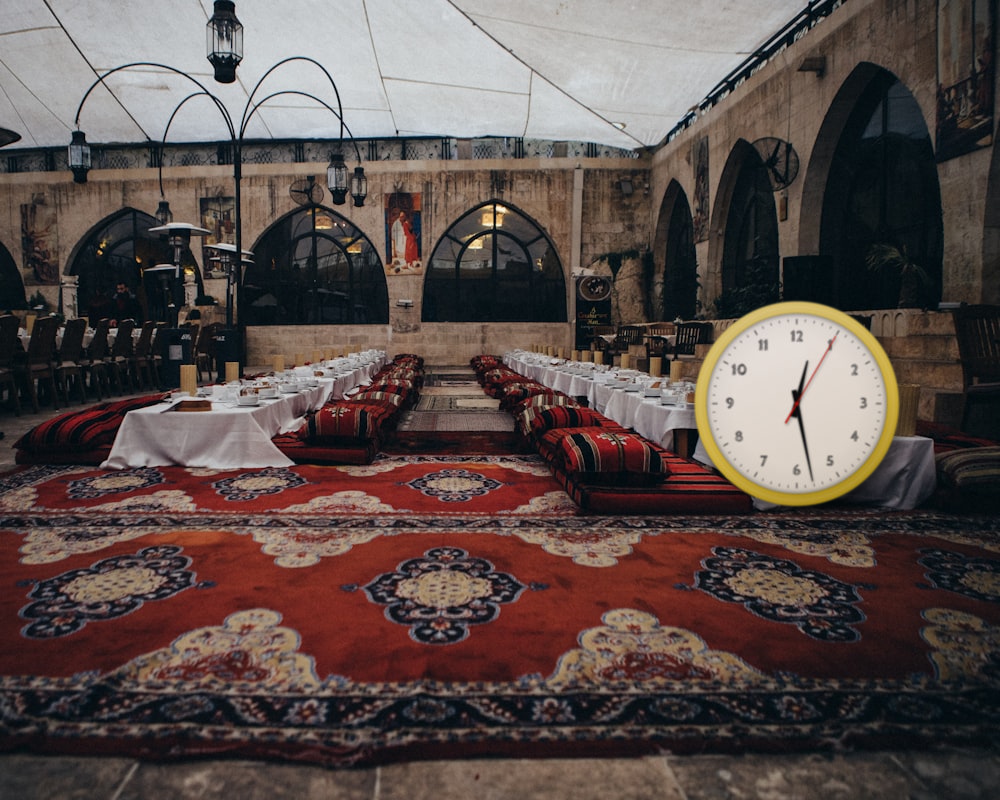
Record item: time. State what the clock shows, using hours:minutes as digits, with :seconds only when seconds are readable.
12:28:05
